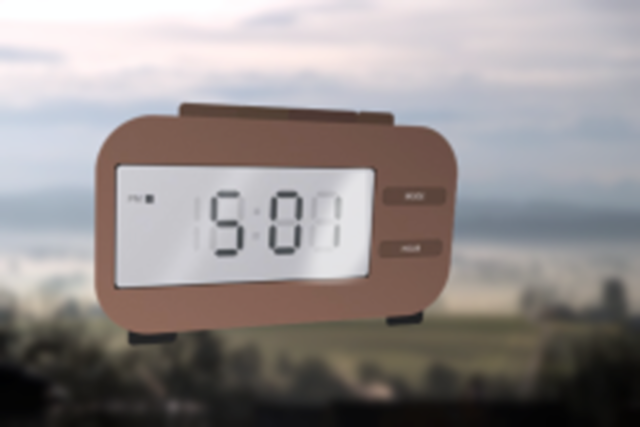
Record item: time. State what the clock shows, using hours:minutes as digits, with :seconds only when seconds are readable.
5:01
